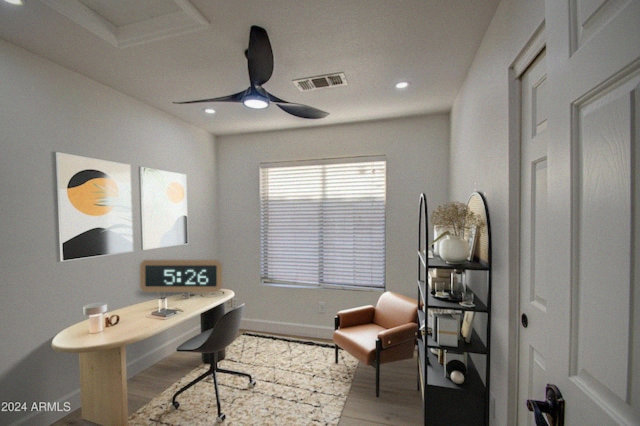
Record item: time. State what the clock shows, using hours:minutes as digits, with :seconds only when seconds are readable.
5:26
